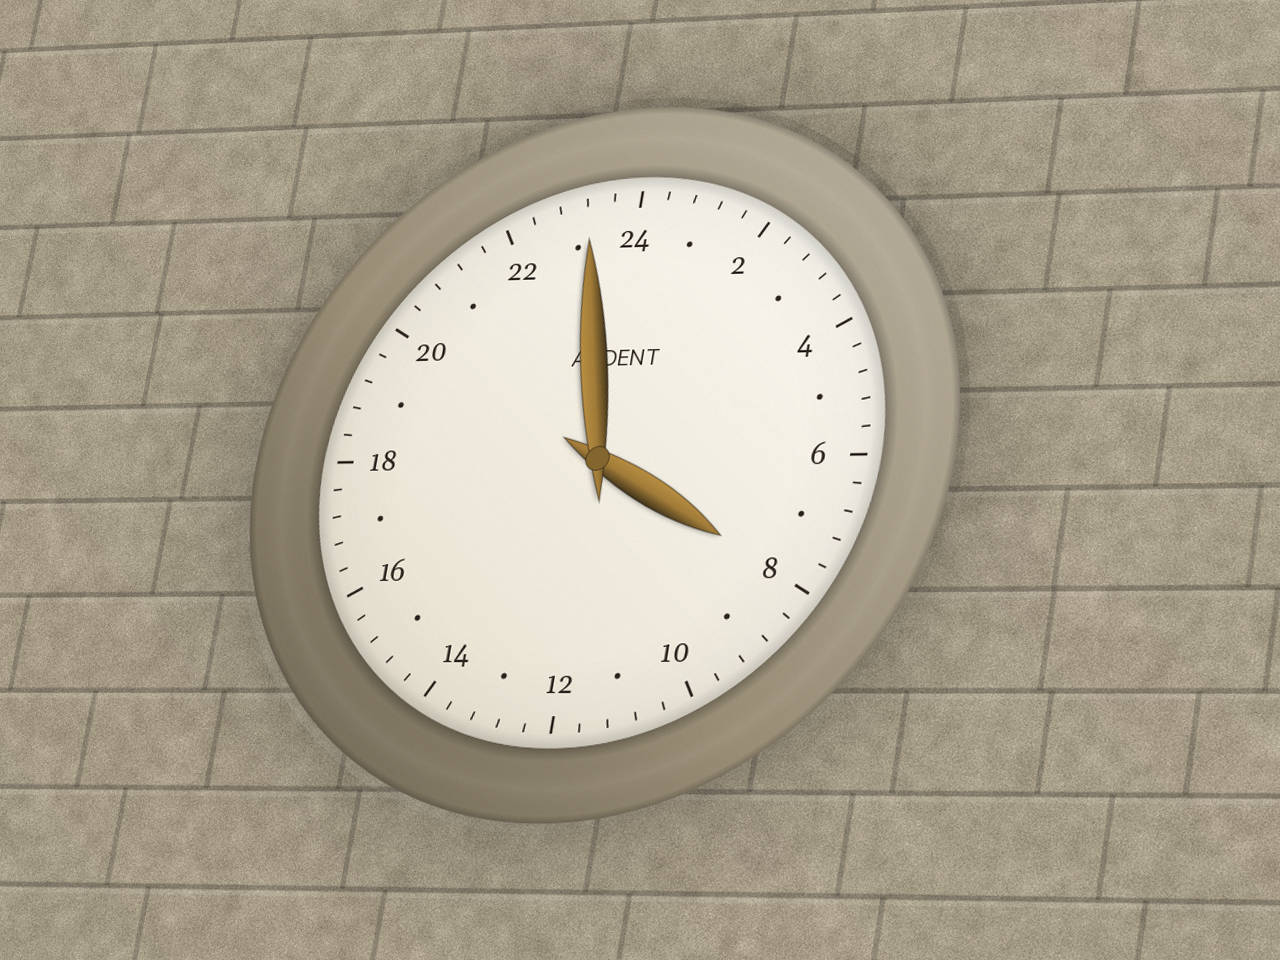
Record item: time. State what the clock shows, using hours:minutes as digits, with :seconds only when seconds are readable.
7:58
